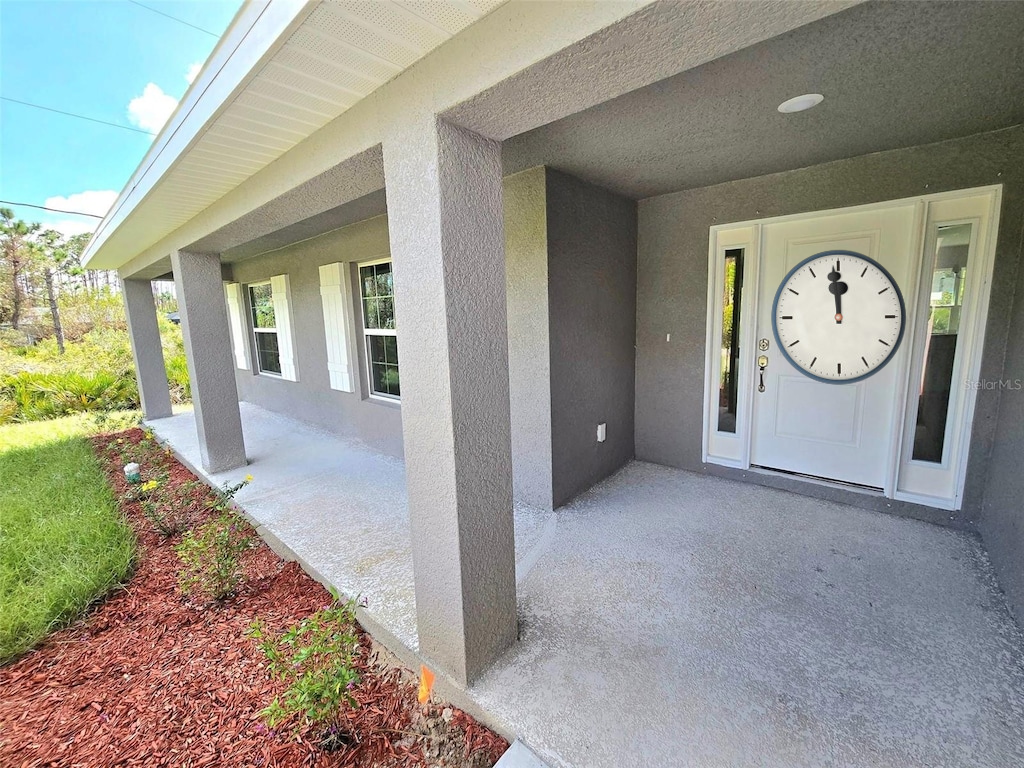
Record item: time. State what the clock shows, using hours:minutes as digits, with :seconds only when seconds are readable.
11:59
